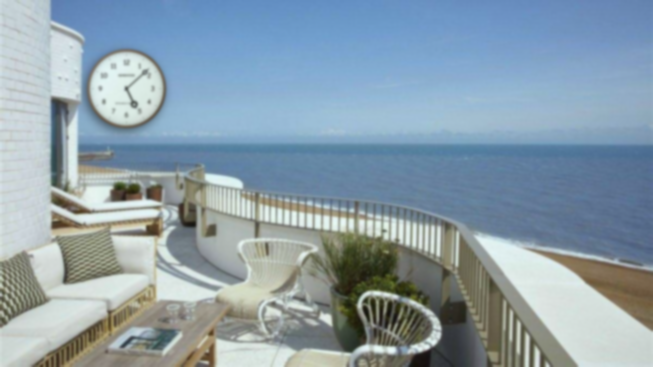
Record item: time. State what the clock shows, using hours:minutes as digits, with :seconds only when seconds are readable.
5:08
